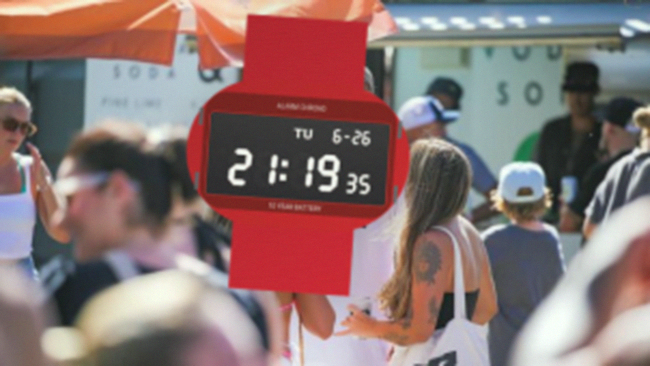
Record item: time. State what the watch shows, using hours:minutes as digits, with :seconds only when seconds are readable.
21:19:35
